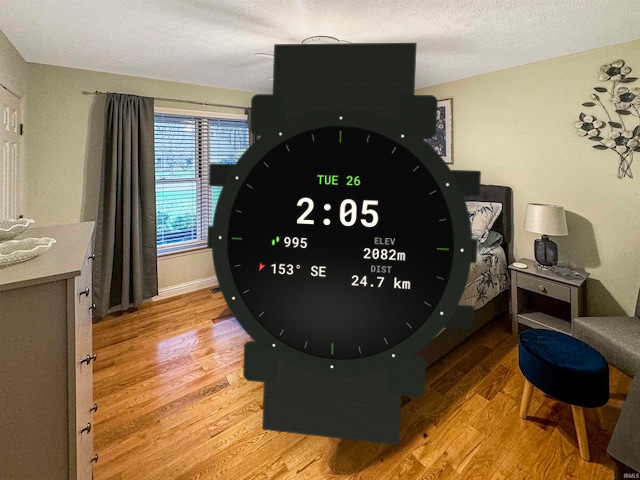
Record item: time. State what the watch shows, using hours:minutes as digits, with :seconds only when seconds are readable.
2:05
